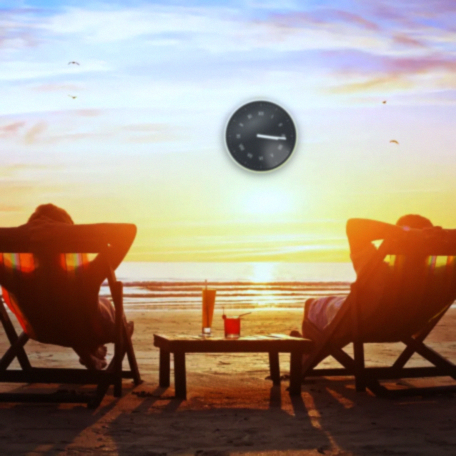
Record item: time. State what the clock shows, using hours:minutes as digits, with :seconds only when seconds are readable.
3:16
